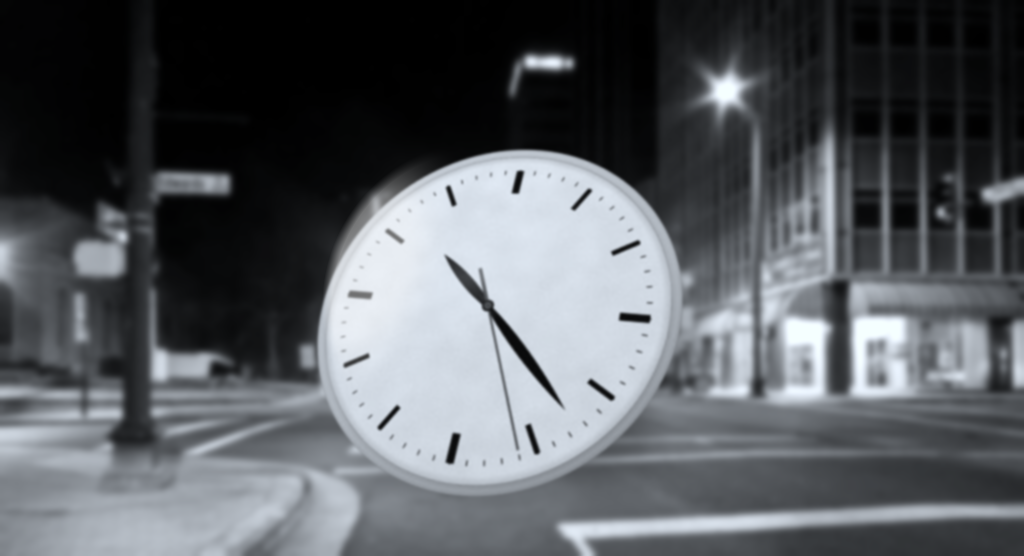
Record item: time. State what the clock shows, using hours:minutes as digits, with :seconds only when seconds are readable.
10:22:26
